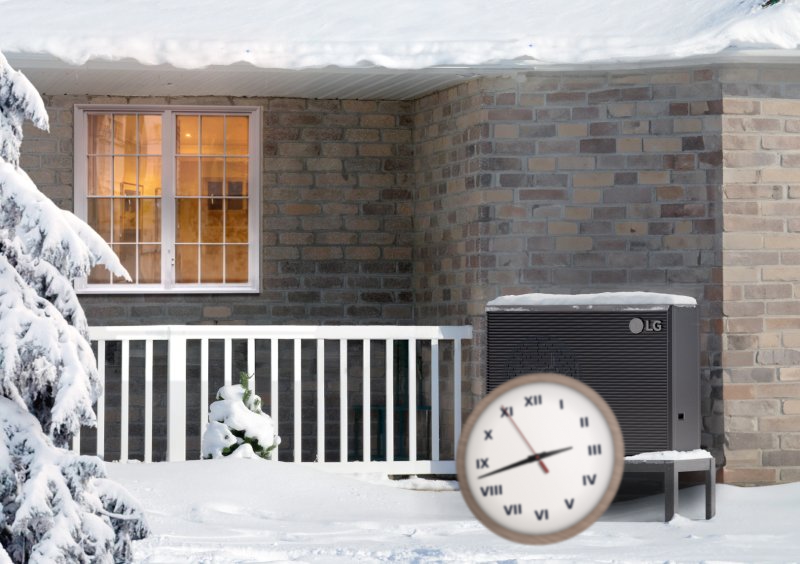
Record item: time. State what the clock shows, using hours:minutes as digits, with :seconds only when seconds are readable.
2:42:55
